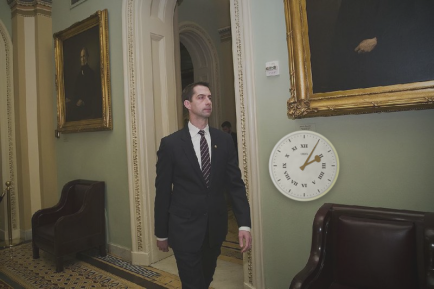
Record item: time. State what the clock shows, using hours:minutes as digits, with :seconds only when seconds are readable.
2:05
